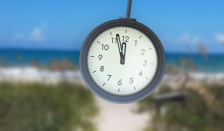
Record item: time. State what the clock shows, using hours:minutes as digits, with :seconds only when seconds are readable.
11:57
